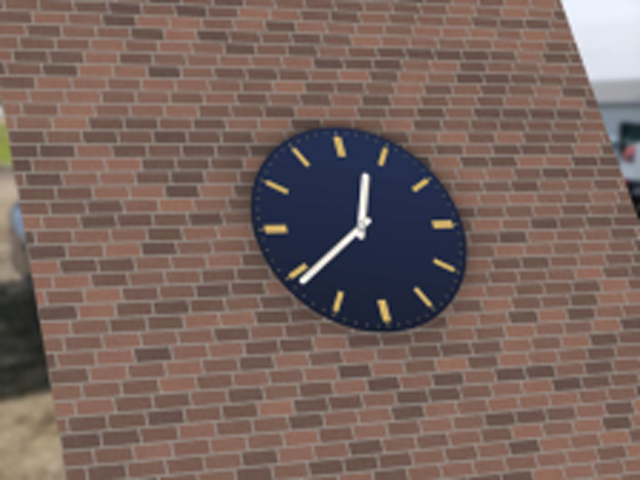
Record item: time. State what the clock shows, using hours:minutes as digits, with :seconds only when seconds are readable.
12:39
